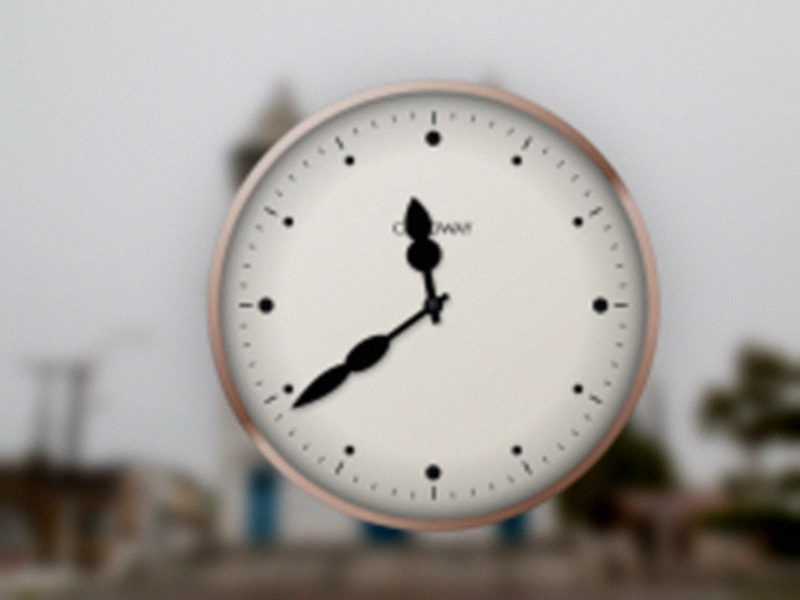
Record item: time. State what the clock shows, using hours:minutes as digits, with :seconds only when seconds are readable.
11:39
